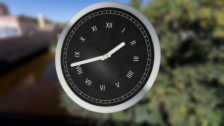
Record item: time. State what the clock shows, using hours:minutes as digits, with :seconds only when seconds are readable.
1:42
